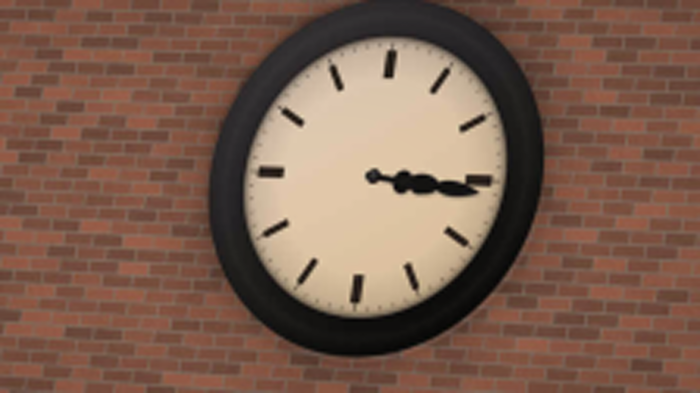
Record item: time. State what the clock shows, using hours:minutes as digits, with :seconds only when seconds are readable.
3:16
